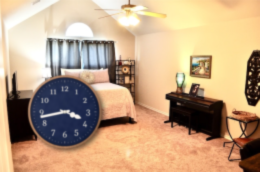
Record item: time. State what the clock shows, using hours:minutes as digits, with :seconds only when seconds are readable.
3:43
